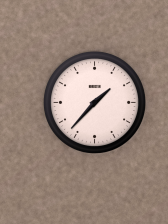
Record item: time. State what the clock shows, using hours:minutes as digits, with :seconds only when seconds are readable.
1:37
